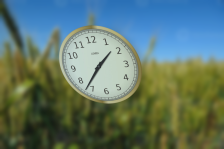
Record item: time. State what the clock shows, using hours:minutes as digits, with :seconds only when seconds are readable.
1:37
